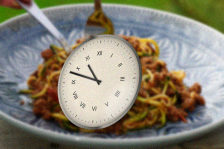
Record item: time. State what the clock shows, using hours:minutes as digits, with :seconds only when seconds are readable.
10:48
